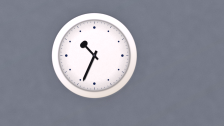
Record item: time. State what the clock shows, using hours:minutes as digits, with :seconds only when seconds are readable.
10:34
